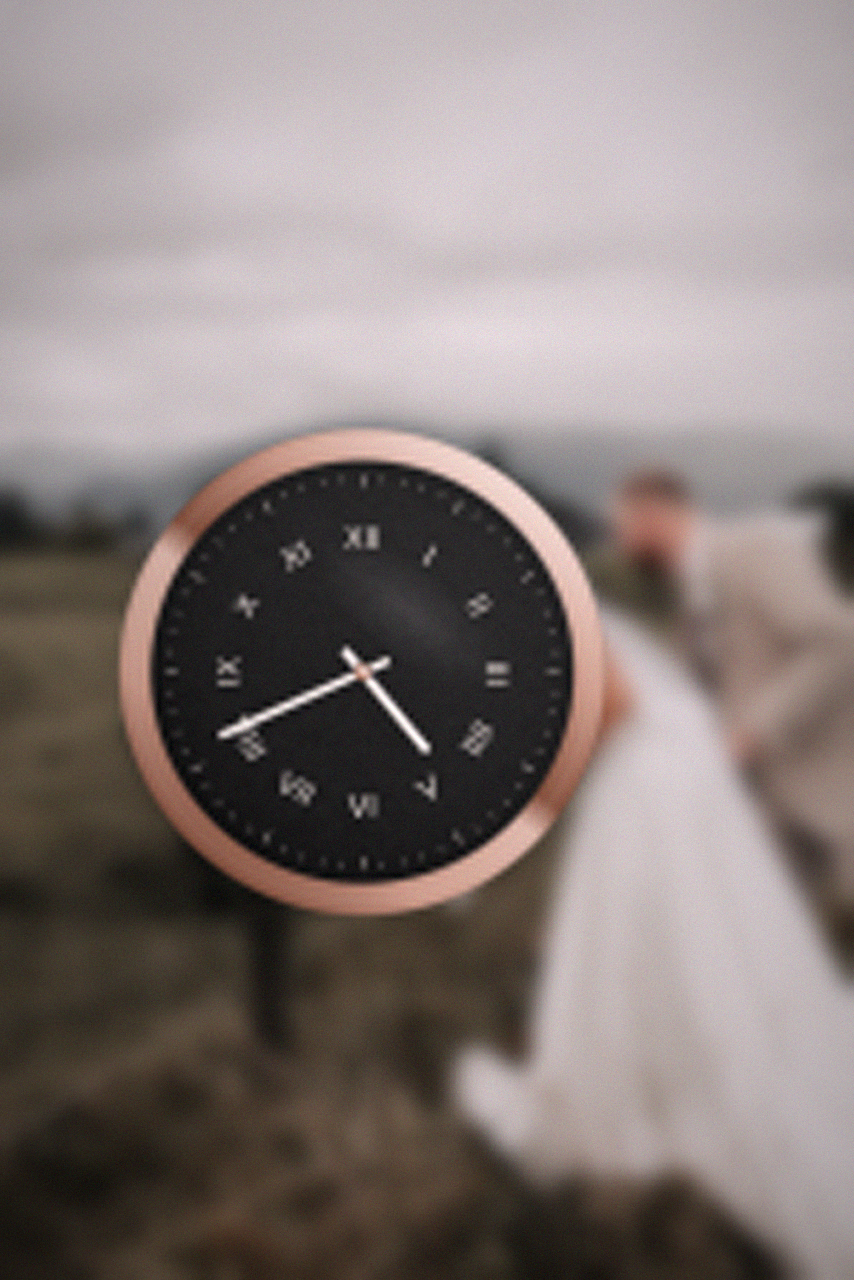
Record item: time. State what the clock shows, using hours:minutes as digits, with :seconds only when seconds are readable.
4:41
